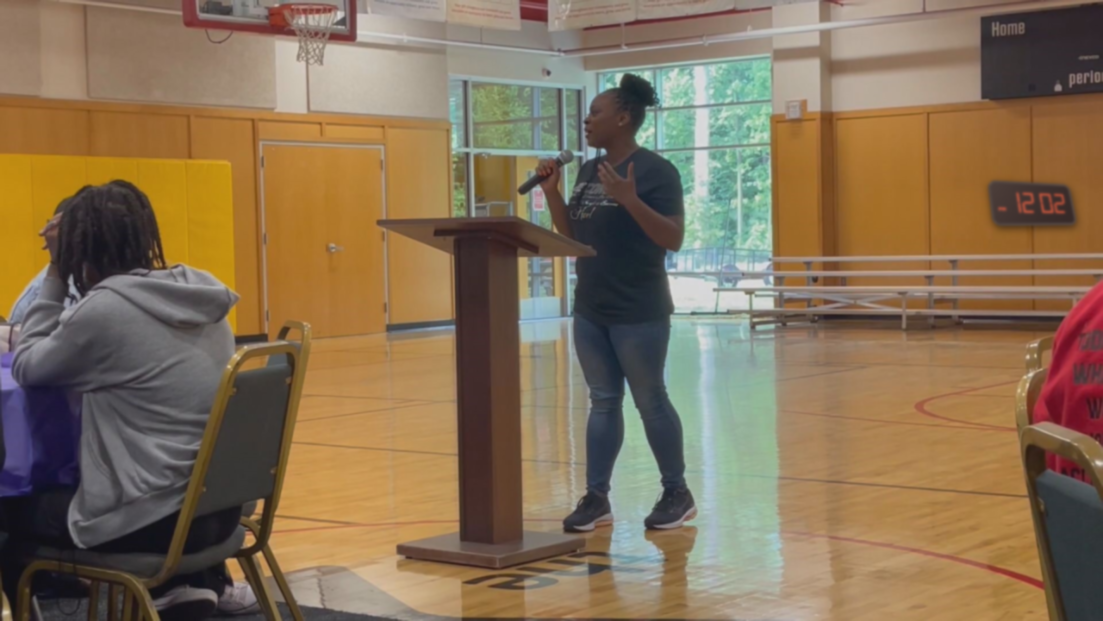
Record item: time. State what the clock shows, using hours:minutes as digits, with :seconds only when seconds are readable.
12:02
